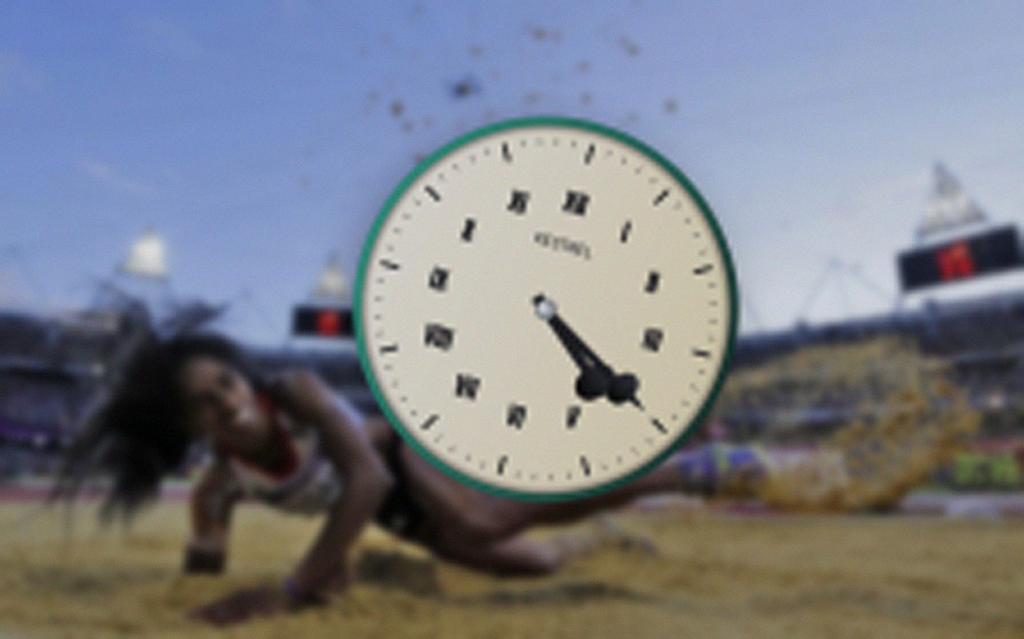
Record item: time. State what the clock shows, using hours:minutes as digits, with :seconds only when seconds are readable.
4:20
